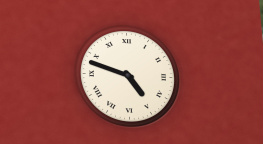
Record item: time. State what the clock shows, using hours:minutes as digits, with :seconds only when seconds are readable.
4:48
